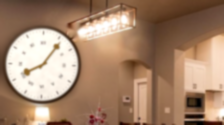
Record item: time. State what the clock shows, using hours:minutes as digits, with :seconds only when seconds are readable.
8:06
